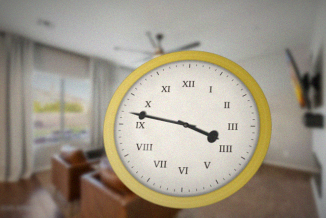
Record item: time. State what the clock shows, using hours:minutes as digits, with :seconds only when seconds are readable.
3:47
